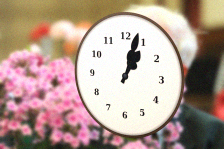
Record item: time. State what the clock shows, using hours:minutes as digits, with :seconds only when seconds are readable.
1:03
